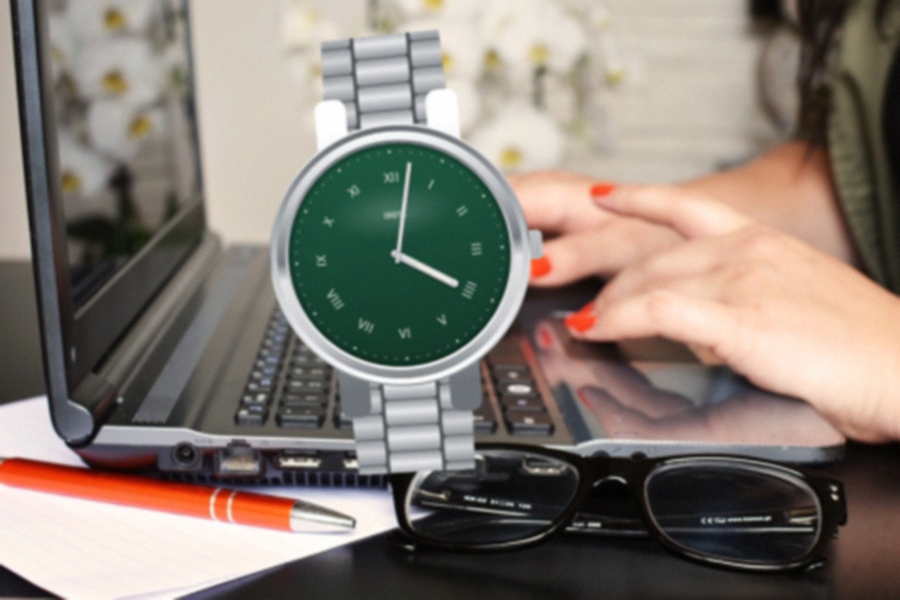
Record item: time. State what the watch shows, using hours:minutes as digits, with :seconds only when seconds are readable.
4:02
